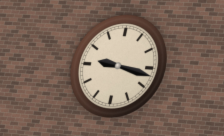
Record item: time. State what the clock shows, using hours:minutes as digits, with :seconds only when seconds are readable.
9:17
